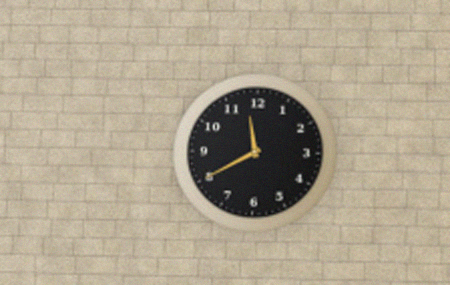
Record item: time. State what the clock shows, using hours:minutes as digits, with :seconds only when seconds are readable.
11:40
